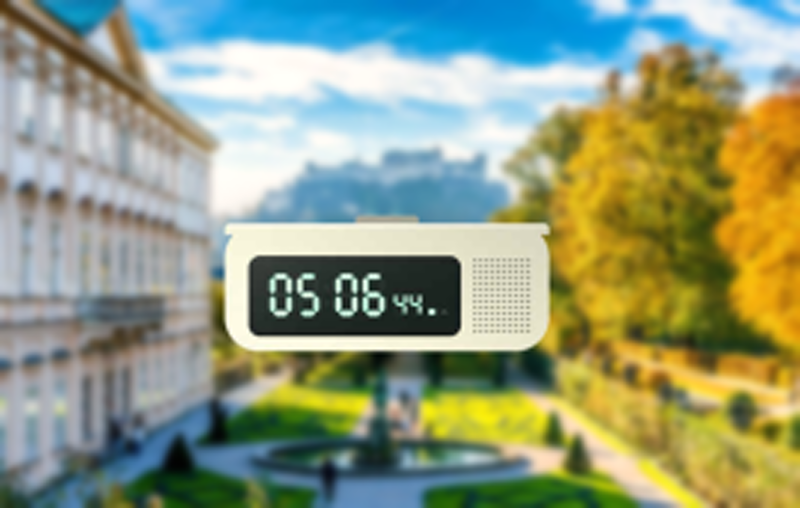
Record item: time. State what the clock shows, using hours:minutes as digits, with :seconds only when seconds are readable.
5:06:44
